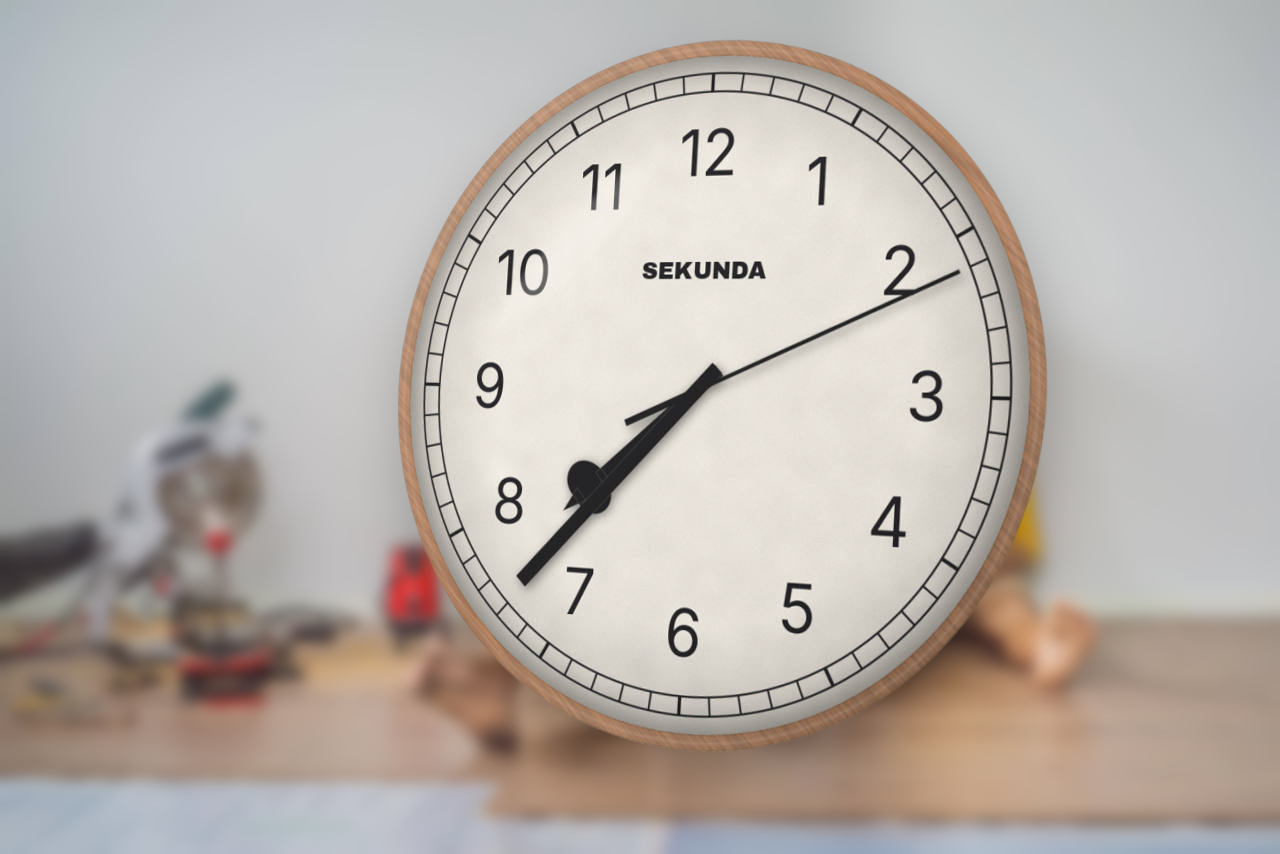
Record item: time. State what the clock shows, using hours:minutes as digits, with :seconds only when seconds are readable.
7:37:11
